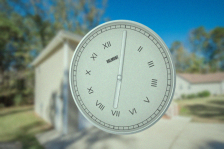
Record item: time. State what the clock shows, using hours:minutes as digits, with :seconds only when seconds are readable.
7:05
